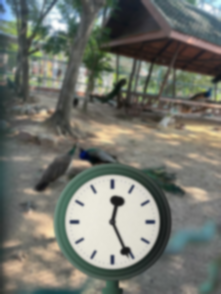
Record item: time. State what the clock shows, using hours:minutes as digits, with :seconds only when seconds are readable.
12:26
